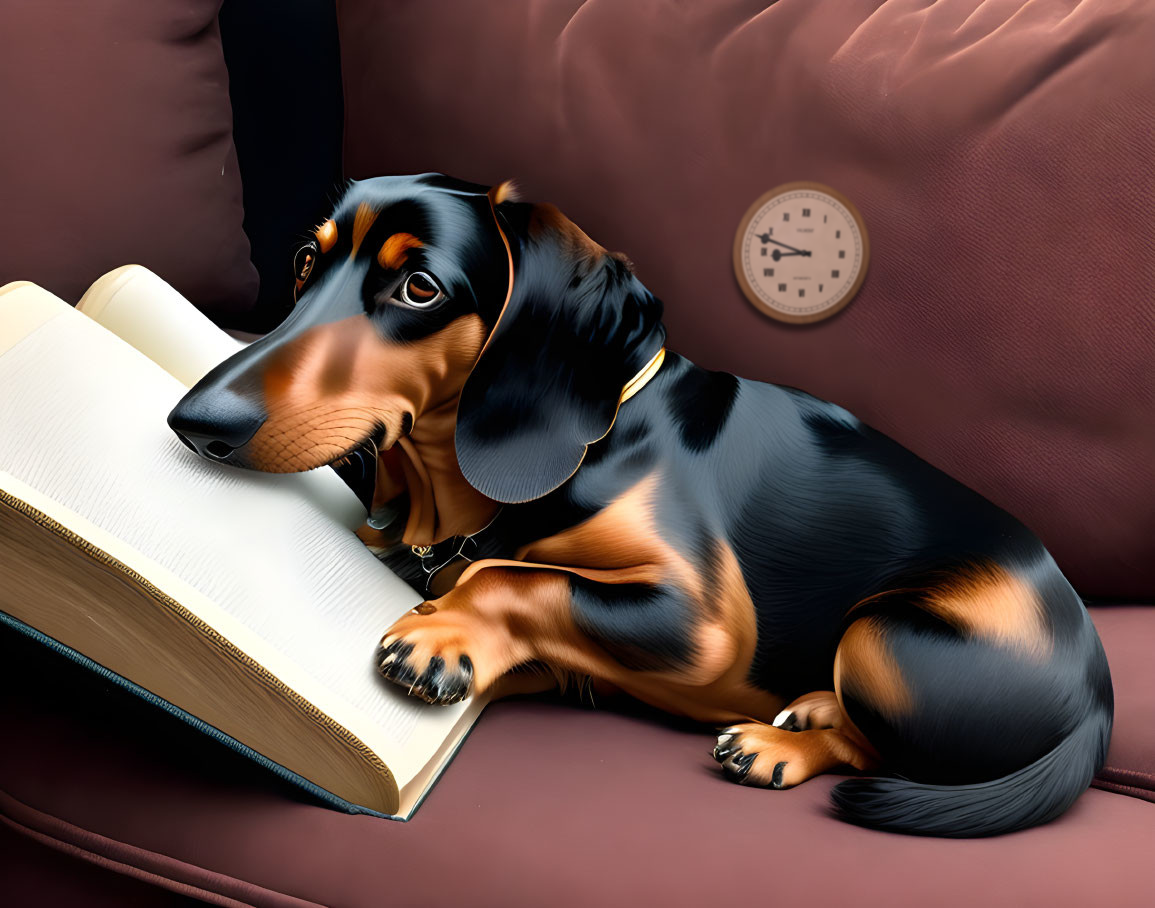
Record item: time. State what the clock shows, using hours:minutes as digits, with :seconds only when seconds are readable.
8:48
